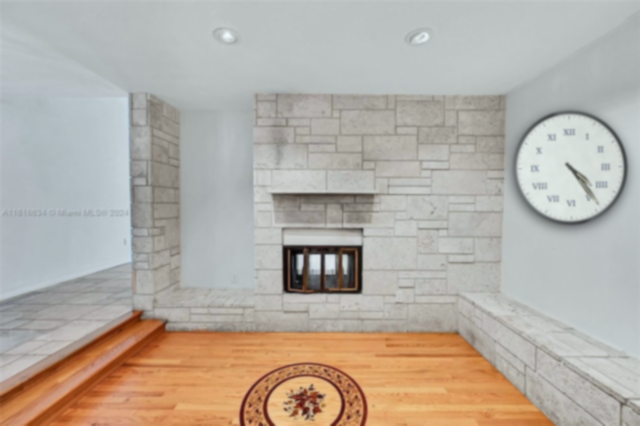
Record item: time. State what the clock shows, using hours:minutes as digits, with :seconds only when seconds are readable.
4:24
